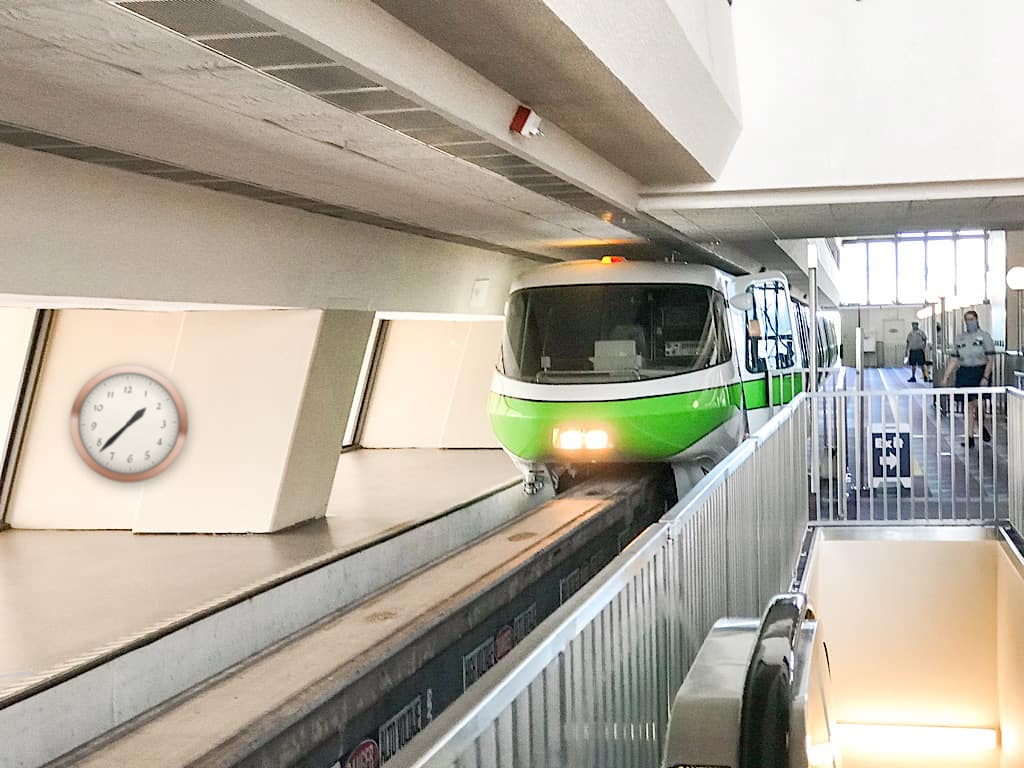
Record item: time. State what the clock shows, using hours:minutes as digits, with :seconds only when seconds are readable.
1:38
